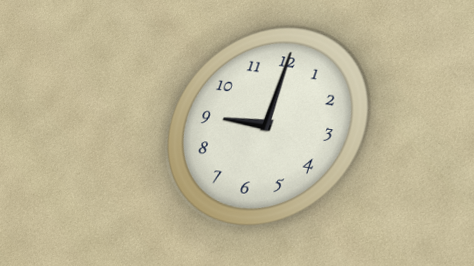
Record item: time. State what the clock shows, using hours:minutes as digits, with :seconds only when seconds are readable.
9:00
